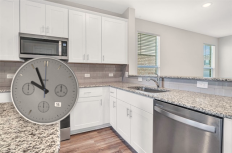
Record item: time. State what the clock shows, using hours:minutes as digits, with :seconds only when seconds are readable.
9:56
